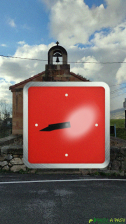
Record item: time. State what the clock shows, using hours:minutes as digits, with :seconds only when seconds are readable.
8:43
